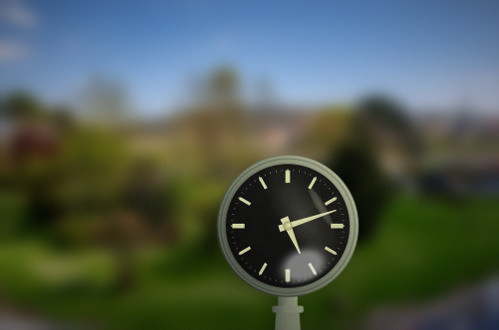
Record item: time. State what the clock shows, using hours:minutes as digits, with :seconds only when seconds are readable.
5:12
